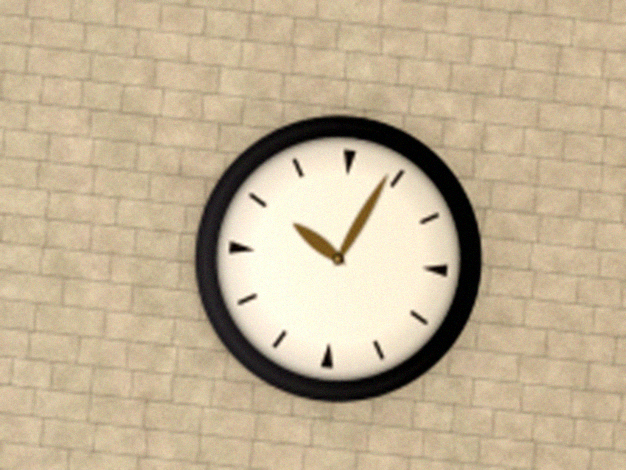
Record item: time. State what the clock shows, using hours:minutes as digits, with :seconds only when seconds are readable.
10:04
